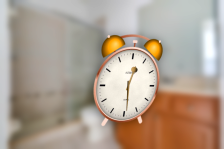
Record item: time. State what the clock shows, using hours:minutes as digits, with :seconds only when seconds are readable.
12:29
